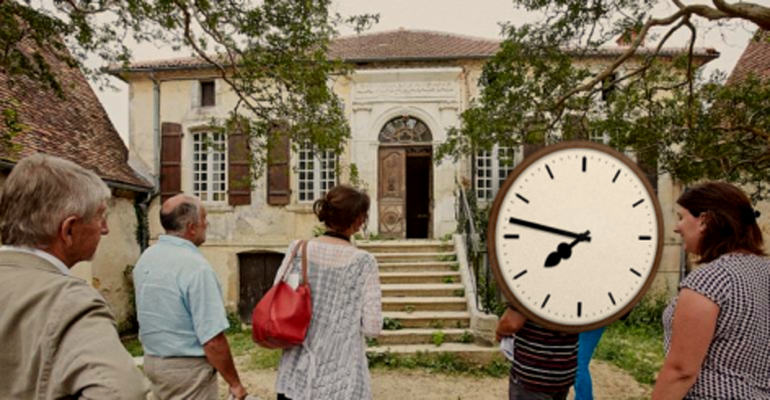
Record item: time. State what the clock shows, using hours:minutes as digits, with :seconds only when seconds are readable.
7:47
